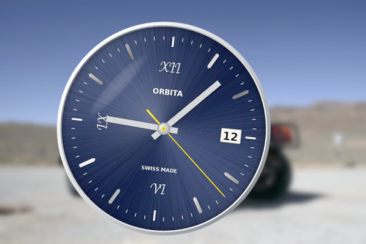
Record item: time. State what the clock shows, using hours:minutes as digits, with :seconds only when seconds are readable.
9:07:22
